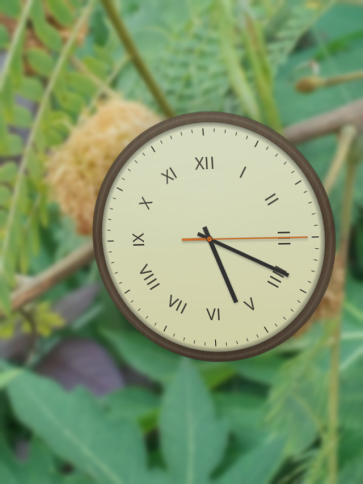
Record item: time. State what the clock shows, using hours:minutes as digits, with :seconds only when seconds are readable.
5:19:15
